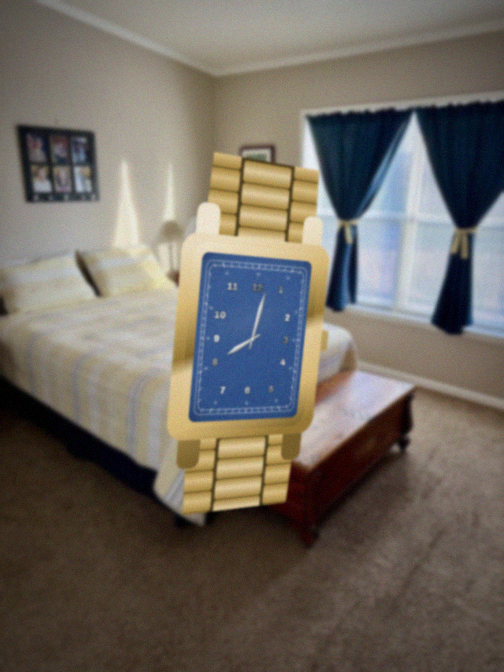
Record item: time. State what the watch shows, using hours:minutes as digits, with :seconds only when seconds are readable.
8:02
